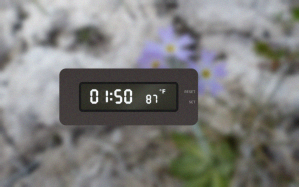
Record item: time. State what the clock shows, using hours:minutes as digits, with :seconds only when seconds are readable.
1:50
